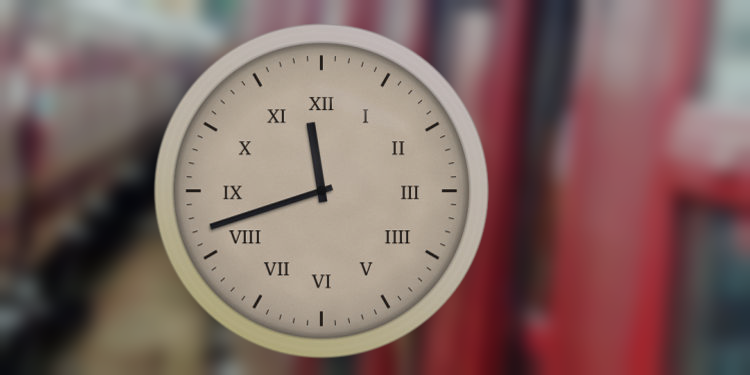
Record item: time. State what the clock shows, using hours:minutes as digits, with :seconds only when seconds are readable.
11:42
